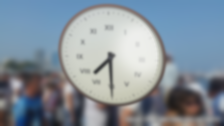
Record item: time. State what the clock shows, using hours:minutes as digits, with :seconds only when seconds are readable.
7:30
